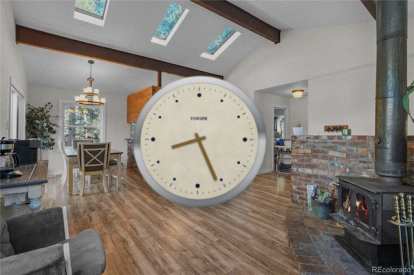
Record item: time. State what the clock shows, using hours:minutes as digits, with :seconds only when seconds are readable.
8:26
